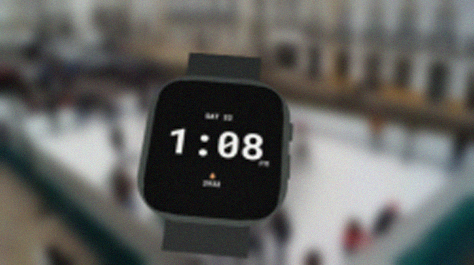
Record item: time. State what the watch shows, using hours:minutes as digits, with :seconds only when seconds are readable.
1:08
